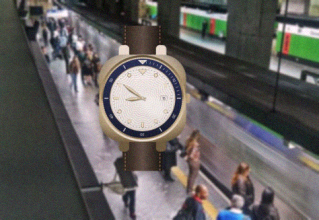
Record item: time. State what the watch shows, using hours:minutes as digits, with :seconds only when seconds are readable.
8:51
